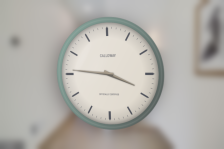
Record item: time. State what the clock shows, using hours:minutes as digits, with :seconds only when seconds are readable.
3:46
